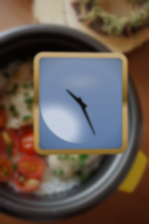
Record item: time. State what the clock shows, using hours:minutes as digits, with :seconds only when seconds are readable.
10:26
